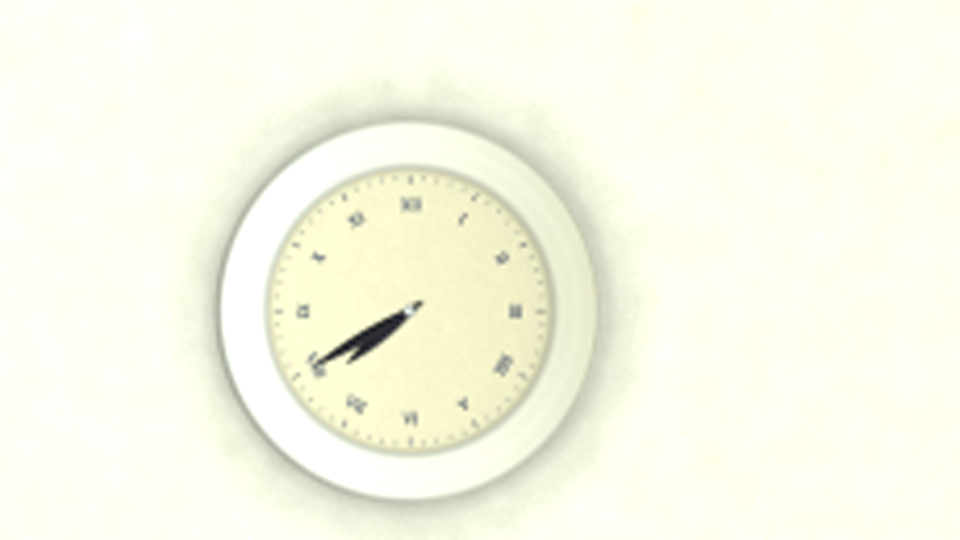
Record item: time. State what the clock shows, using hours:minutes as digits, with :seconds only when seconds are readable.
7:40
